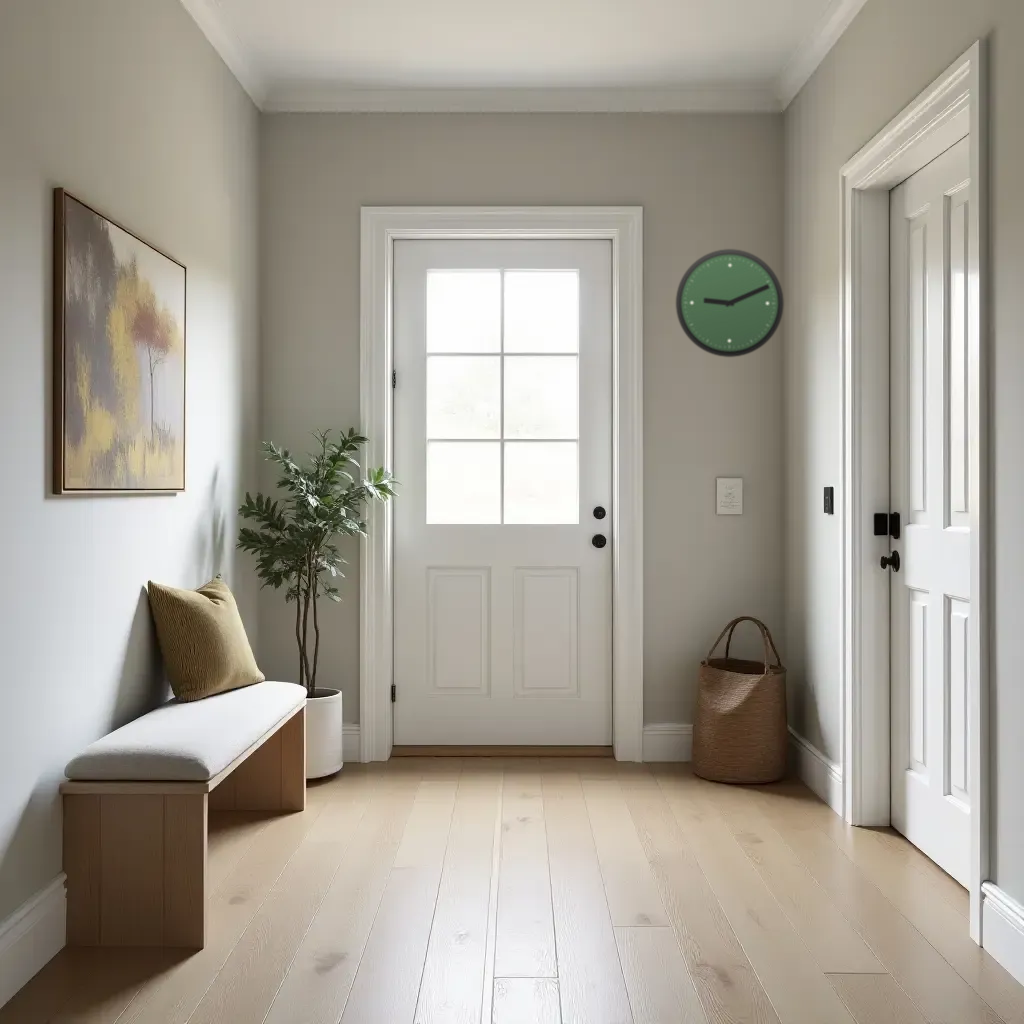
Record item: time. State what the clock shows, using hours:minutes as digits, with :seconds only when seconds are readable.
9:11
